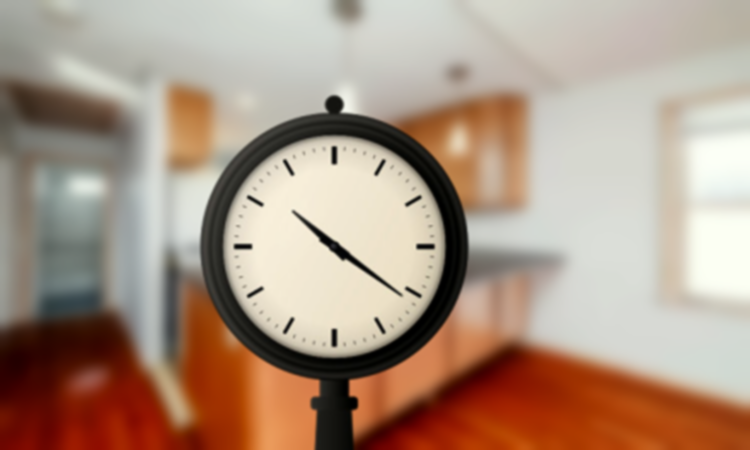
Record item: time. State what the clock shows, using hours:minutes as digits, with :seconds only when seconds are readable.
10:21
